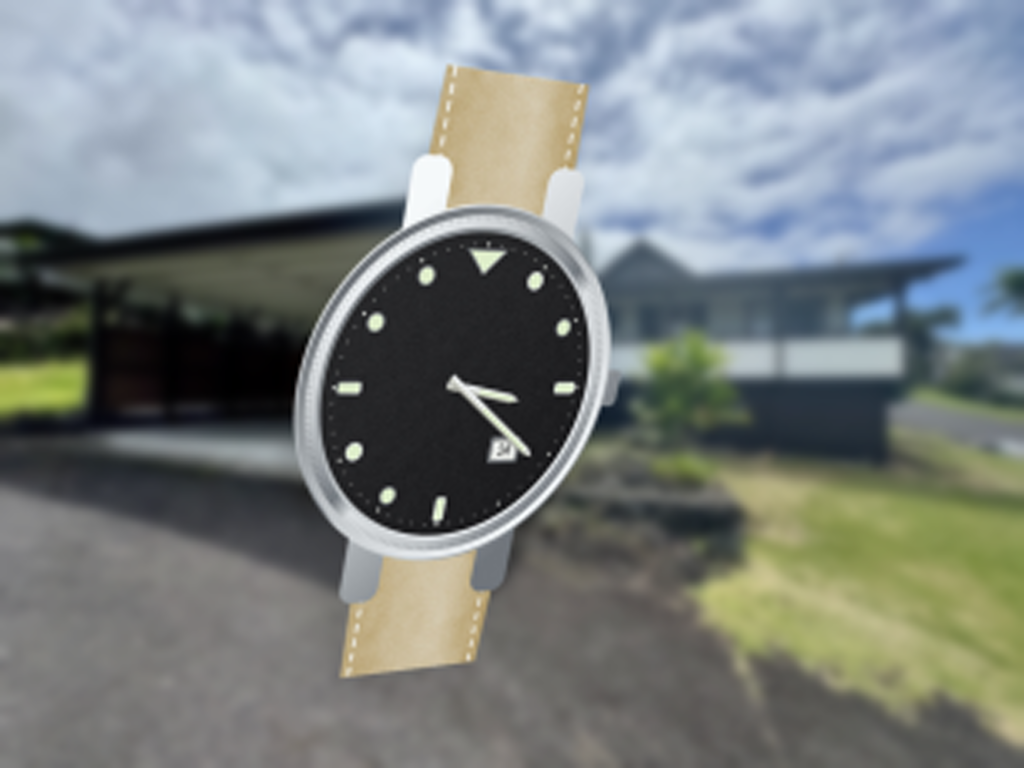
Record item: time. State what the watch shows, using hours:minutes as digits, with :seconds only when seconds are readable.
3:21
